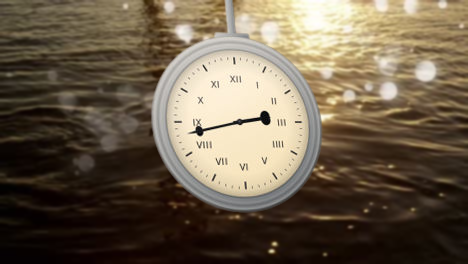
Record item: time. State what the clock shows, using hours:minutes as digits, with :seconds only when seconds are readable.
2:43
